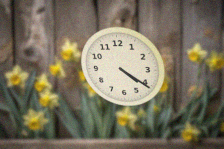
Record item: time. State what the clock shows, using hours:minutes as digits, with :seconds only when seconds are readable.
4:21
